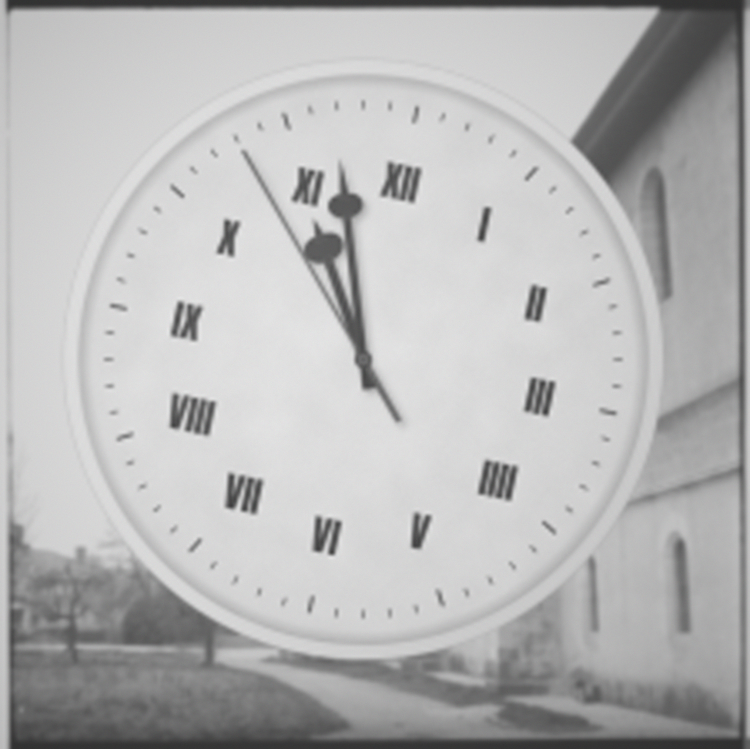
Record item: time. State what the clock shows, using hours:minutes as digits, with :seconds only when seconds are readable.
10:56:53
